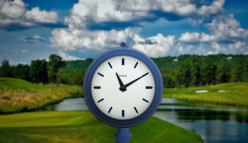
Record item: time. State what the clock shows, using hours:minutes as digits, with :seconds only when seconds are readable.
11:10
